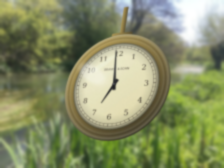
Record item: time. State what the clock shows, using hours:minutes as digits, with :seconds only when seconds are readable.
6:59
